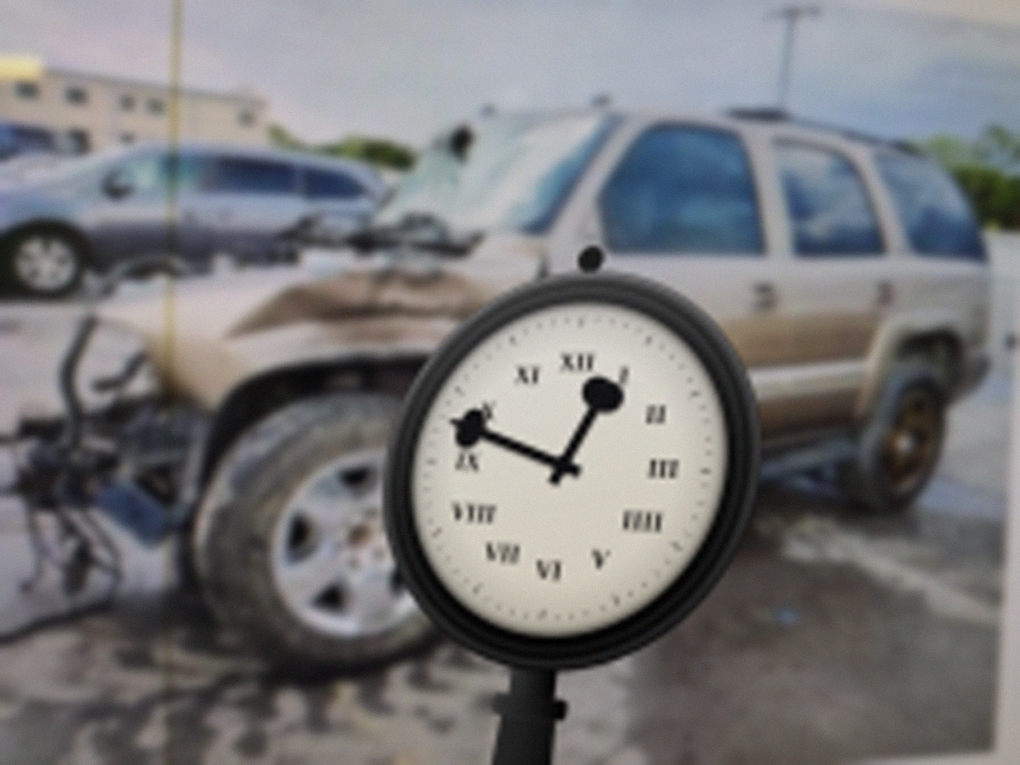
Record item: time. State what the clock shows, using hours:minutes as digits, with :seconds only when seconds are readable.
12:48
